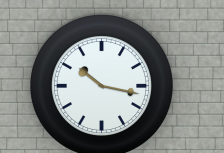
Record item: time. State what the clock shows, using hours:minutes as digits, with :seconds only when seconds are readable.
10:17
